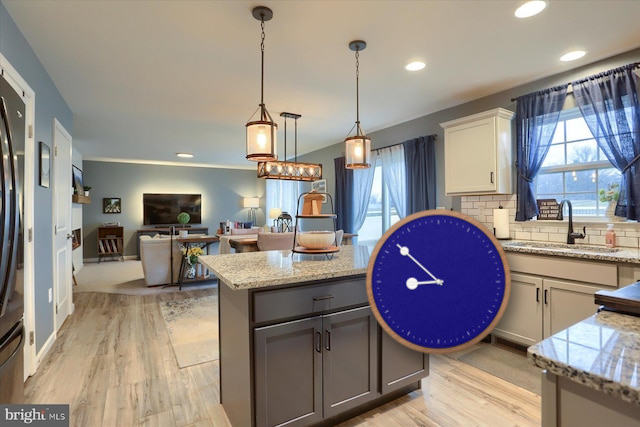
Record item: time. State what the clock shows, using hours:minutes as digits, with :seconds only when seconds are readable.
8:52
